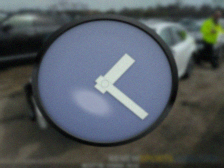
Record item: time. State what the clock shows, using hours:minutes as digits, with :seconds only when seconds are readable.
1:22
